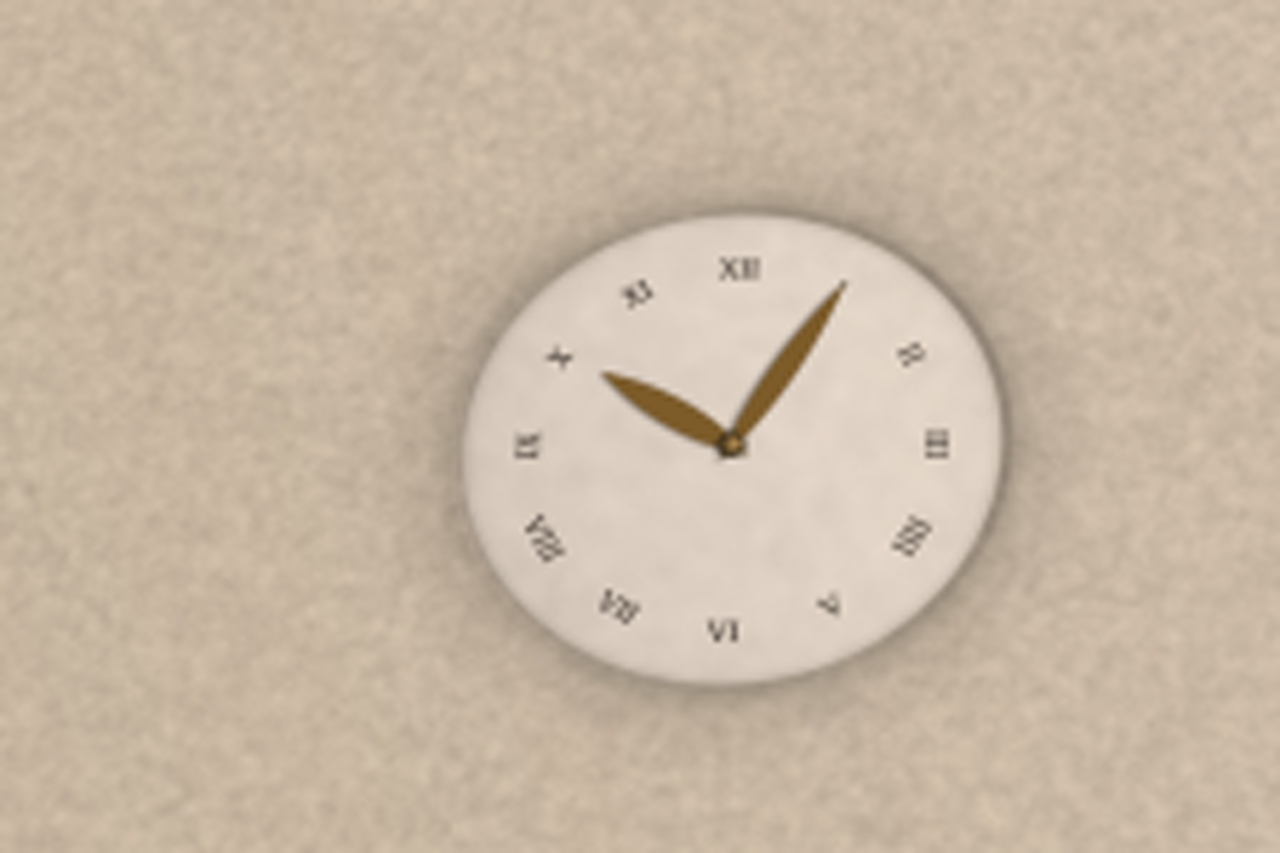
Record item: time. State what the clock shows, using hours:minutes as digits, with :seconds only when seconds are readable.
10:05
